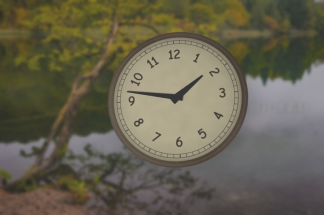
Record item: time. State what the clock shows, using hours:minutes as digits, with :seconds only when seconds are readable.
1:47
